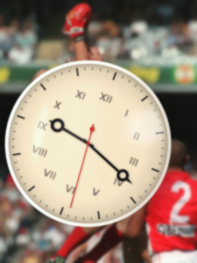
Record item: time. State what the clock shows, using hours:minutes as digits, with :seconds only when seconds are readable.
9:18:29
